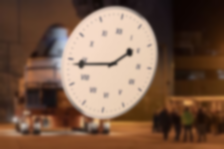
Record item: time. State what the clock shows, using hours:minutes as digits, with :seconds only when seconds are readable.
1:44
